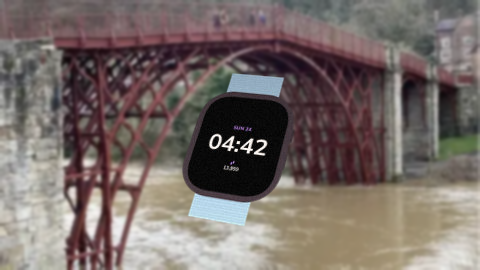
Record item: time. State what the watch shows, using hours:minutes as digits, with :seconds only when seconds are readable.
4:42
